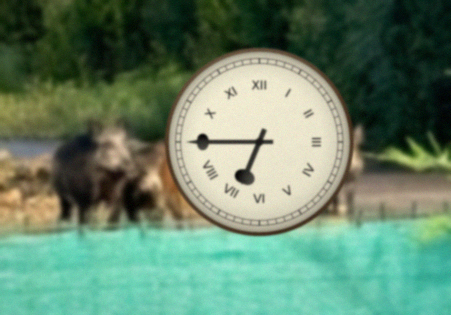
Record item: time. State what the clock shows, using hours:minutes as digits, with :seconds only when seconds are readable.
6:45
